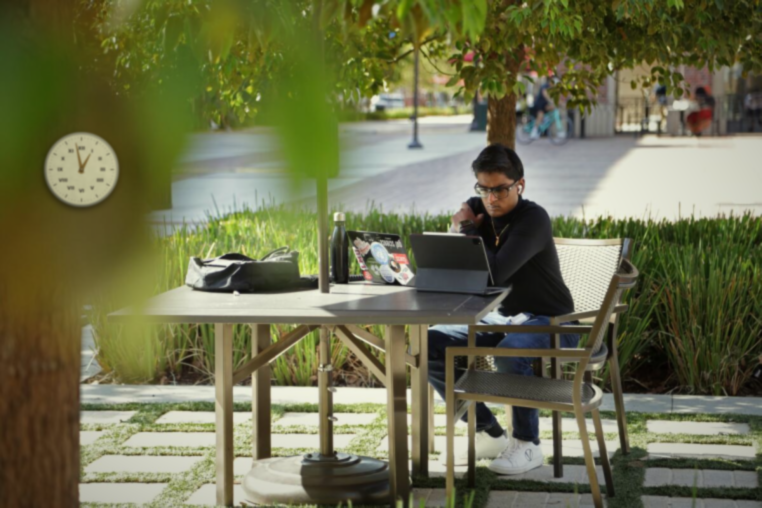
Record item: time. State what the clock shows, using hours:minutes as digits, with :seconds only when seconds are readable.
12:58
